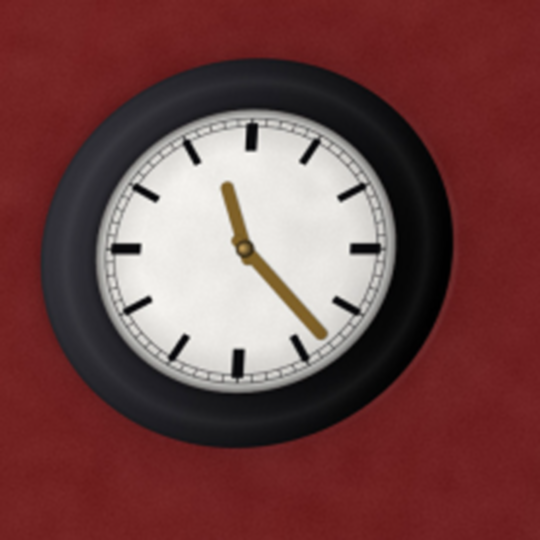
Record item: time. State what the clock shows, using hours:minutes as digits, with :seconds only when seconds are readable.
11:23
